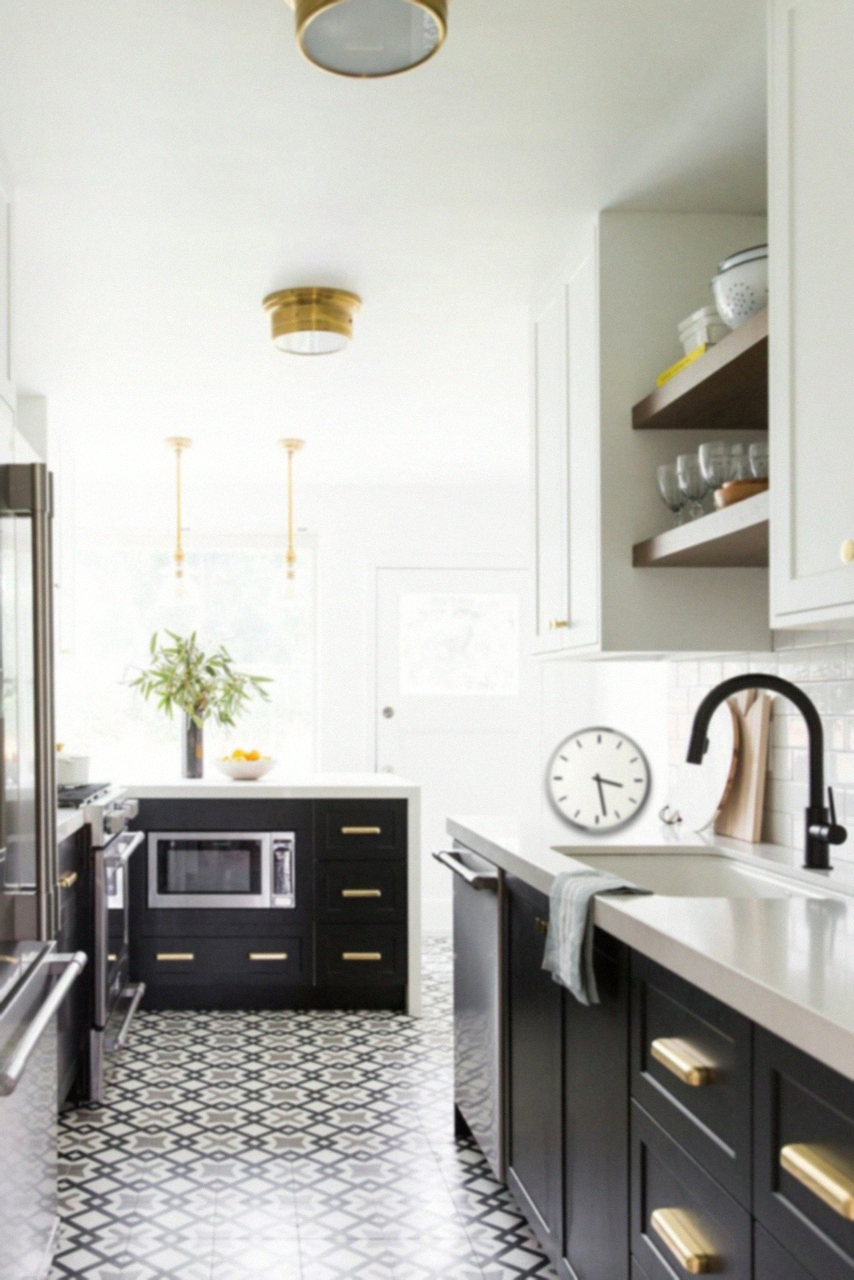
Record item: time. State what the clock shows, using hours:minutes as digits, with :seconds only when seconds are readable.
3:28
